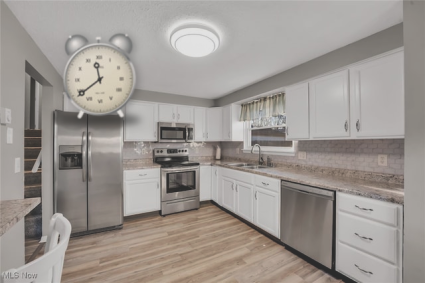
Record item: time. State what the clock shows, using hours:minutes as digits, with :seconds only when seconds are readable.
11:39
